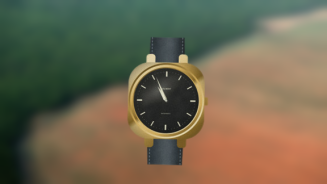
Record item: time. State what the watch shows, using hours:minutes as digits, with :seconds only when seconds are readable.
10:56
